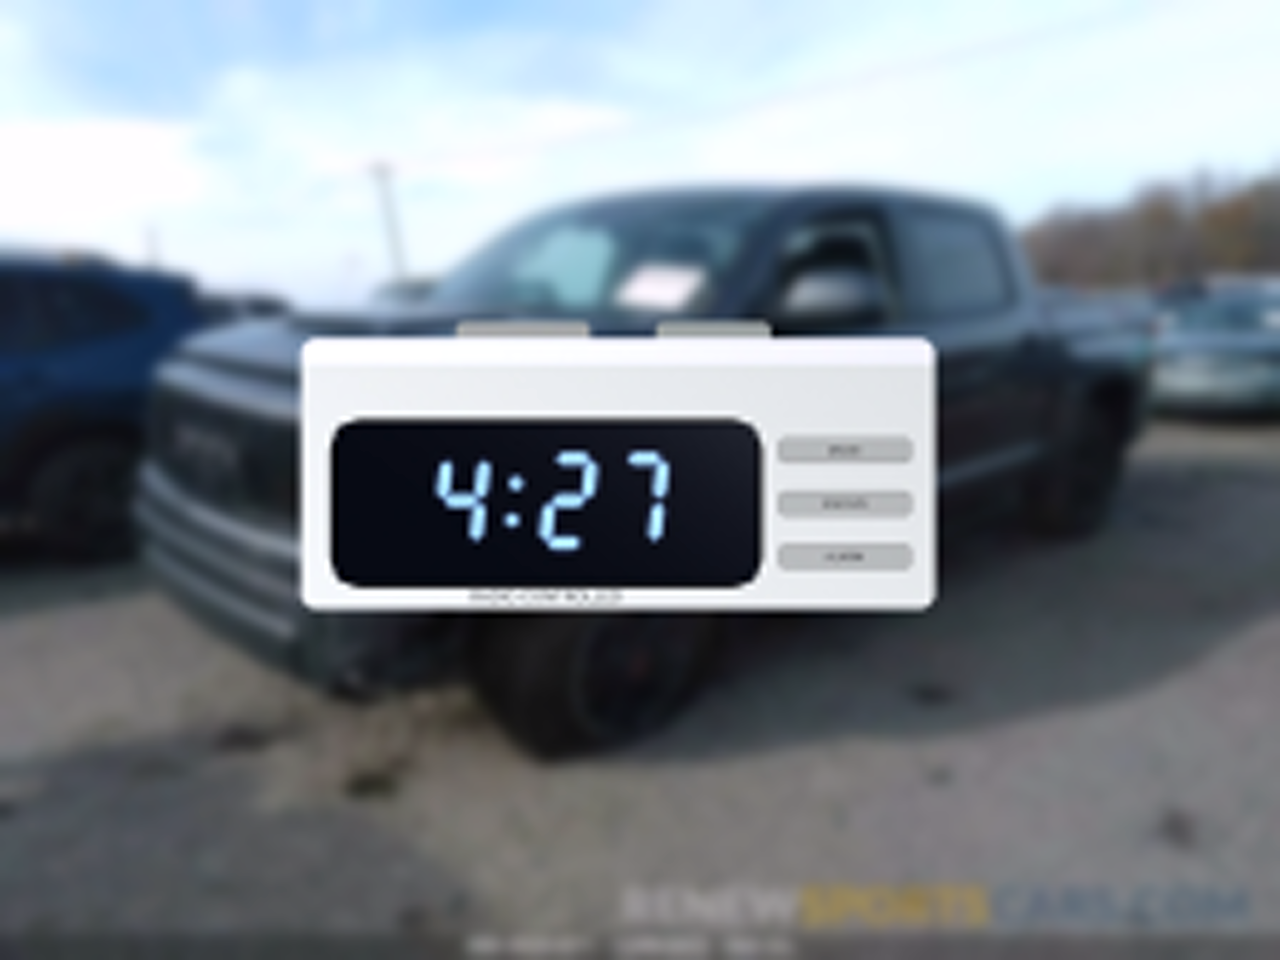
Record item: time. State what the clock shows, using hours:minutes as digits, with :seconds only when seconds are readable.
4:27
